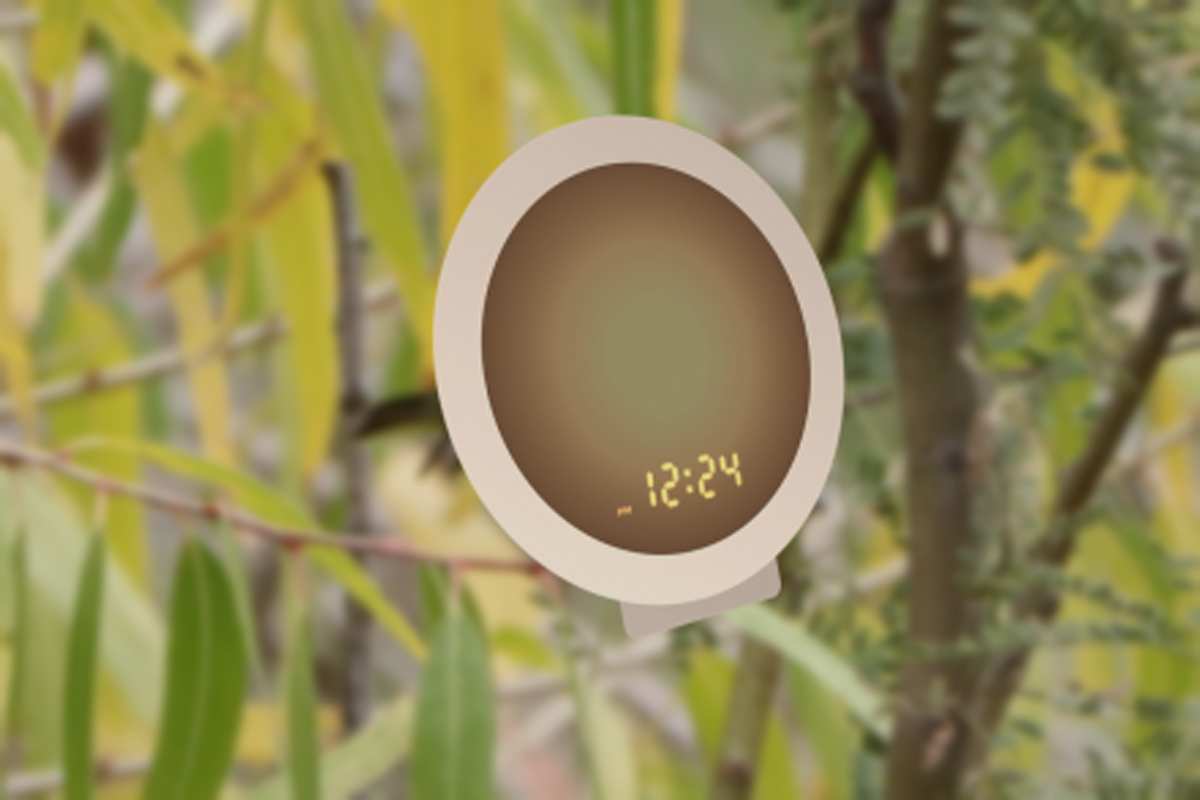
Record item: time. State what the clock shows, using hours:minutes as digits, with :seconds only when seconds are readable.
12:24
